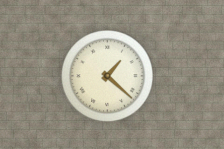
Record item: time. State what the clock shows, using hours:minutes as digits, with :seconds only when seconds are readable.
1:22
